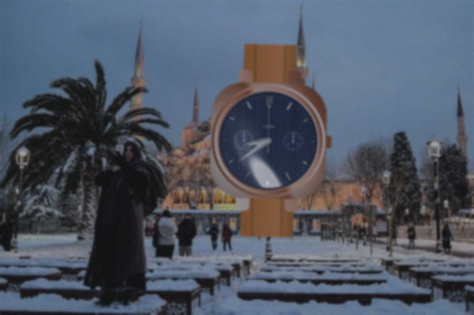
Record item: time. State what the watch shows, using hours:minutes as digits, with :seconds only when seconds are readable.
8:39
